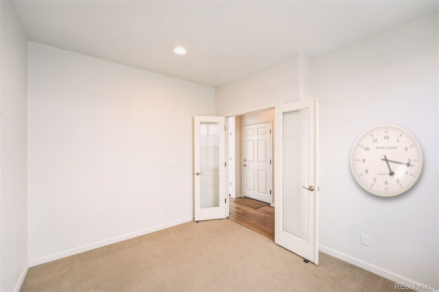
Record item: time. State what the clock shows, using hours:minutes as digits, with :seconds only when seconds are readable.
5:17
